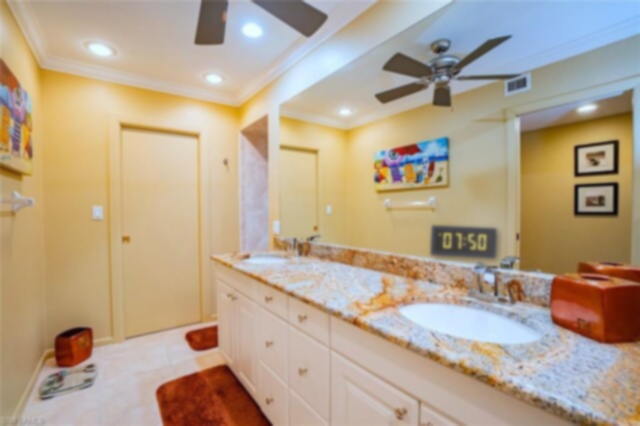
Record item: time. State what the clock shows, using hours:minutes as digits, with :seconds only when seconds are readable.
7:50
